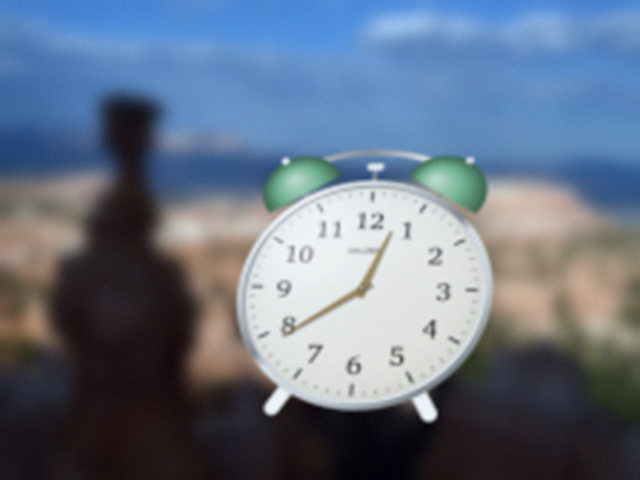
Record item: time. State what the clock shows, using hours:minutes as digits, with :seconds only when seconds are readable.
12:39
